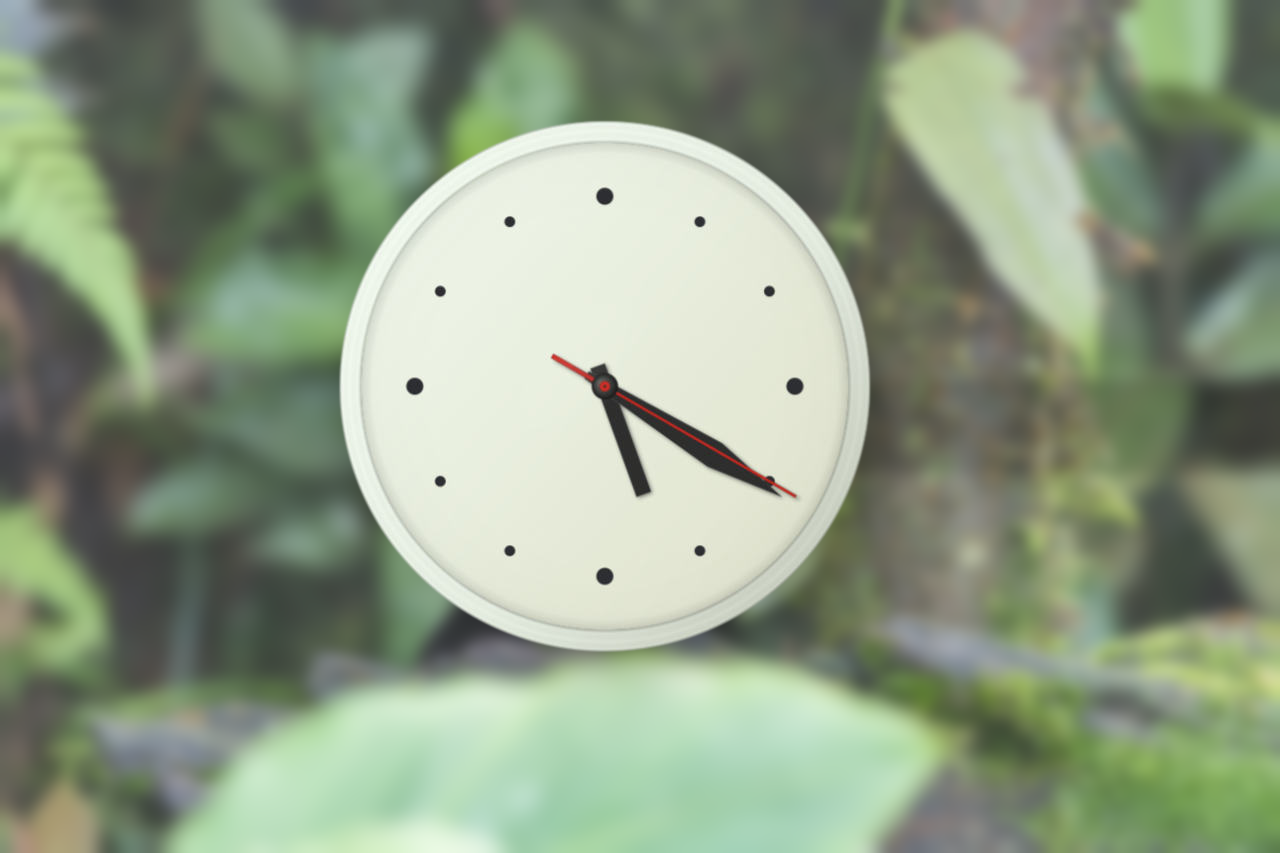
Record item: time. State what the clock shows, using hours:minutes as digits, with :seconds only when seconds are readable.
5:20:20
